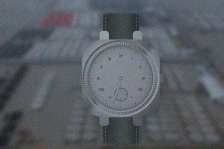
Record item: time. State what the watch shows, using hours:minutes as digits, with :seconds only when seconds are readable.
6:33
